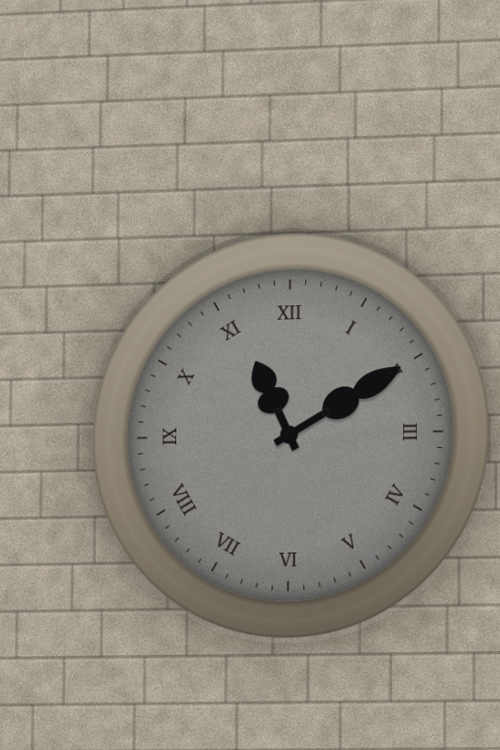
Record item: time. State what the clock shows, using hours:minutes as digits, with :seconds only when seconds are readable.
11:10
